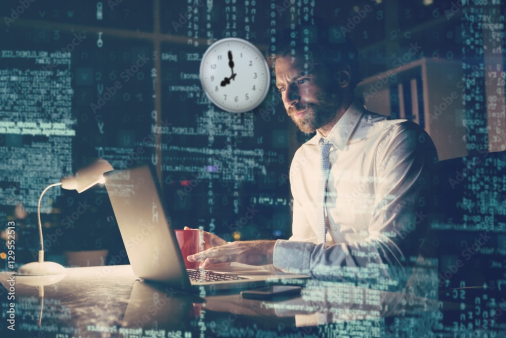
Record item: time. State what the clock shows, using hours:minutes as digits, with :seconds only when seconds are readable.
8:00
